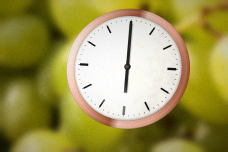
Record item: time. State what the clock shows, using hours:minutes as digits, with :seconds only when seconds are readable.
6:00
